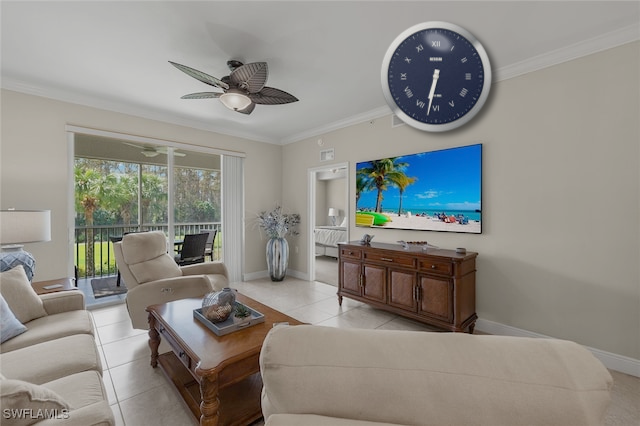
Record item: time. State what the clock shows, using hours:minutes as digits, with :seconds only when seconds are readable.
6:32
